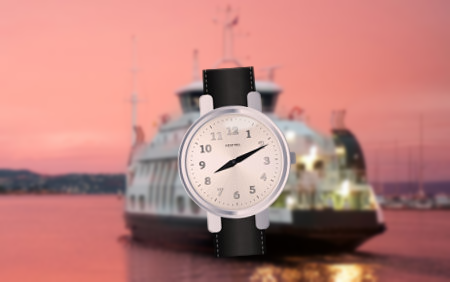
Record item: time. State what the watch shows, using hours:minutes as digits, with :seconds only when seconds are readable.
8:11
